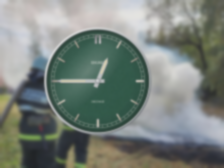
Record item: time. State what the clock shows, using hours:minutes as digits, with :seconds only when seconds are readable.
12:45
